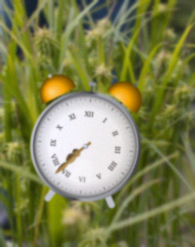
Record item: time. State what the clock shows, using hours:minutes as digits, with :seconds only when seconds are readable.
7:37
